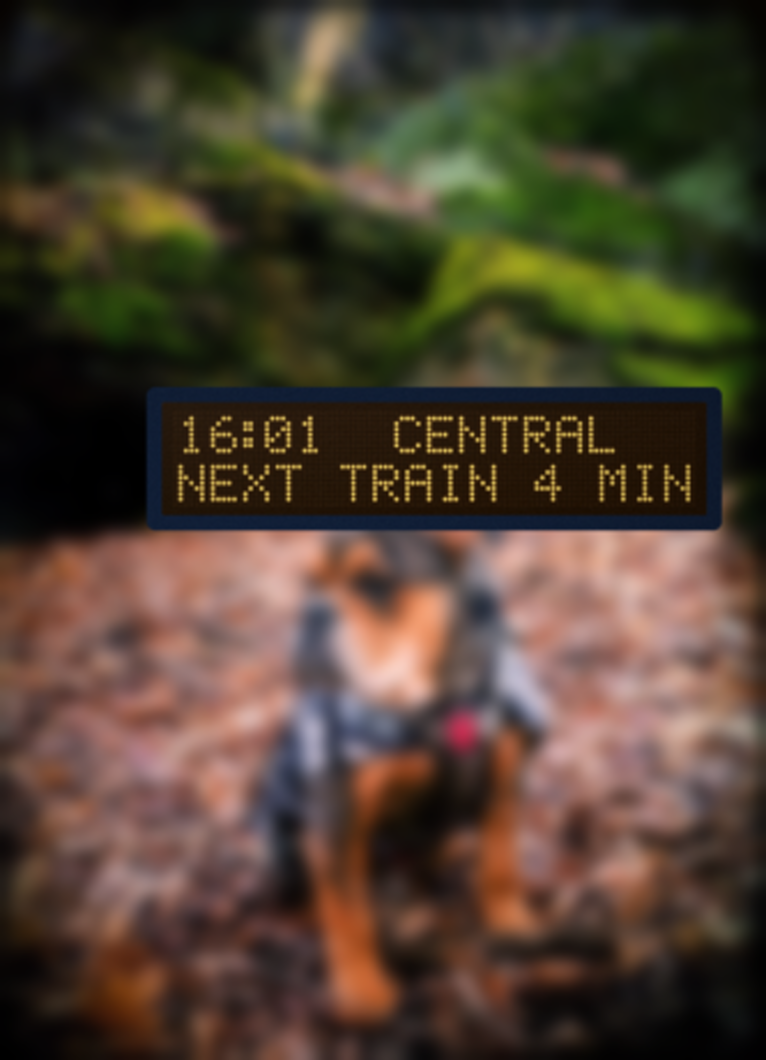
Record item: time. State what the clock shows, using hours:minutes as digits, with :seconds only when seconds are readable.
16:01
